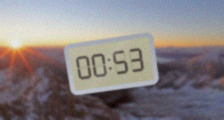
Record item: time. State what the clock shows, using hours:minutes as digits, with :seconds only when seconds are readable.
0:53
